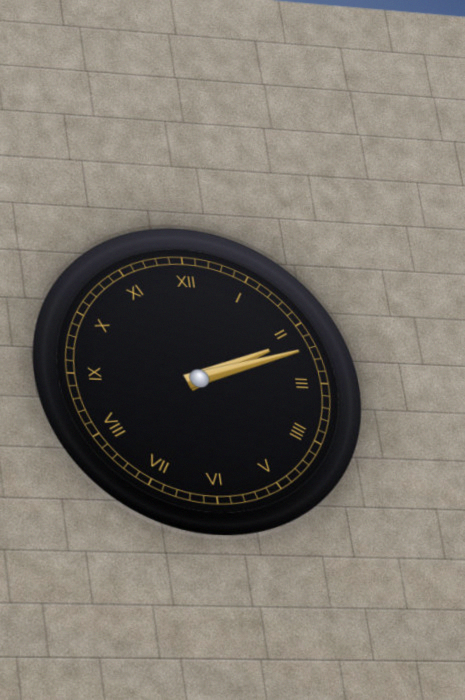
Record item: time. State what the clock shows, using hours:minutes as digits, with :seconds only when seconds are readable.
2:12
